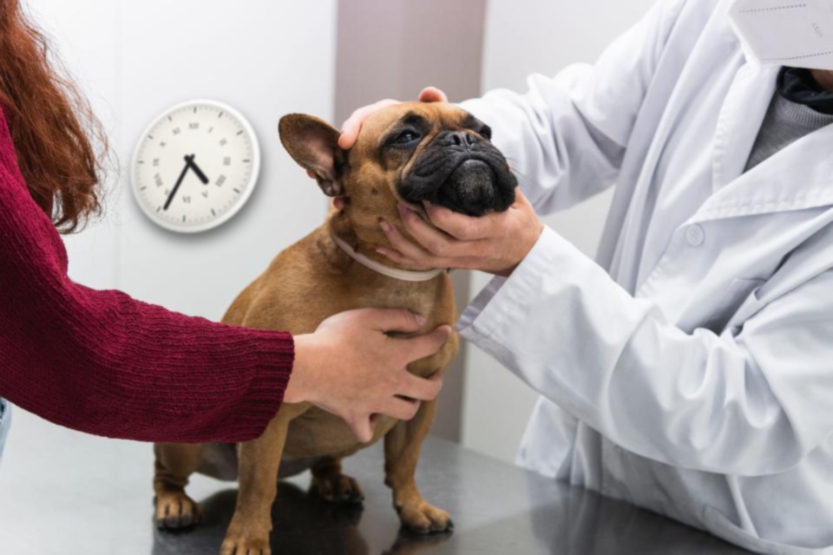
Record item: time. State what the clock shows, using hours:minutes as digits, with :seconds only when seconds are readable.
4:34
